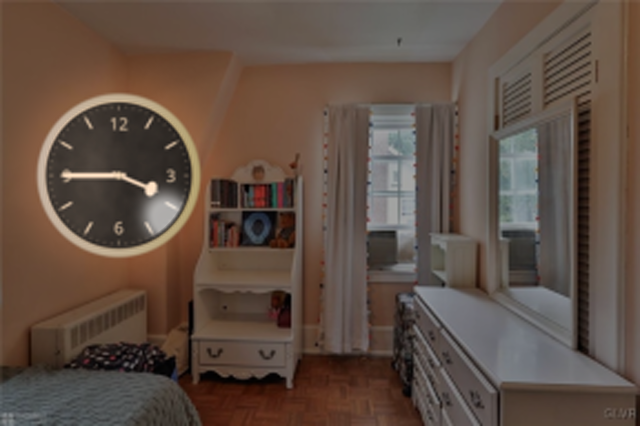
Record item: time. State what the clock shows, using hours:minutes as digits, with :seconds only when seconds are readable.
3:45
